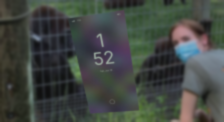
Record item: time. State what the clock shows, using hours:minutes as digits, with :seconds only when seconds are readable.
1:52
